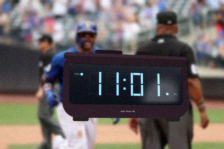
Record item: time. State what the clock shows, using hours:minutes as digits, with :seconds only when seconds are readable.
11:01
